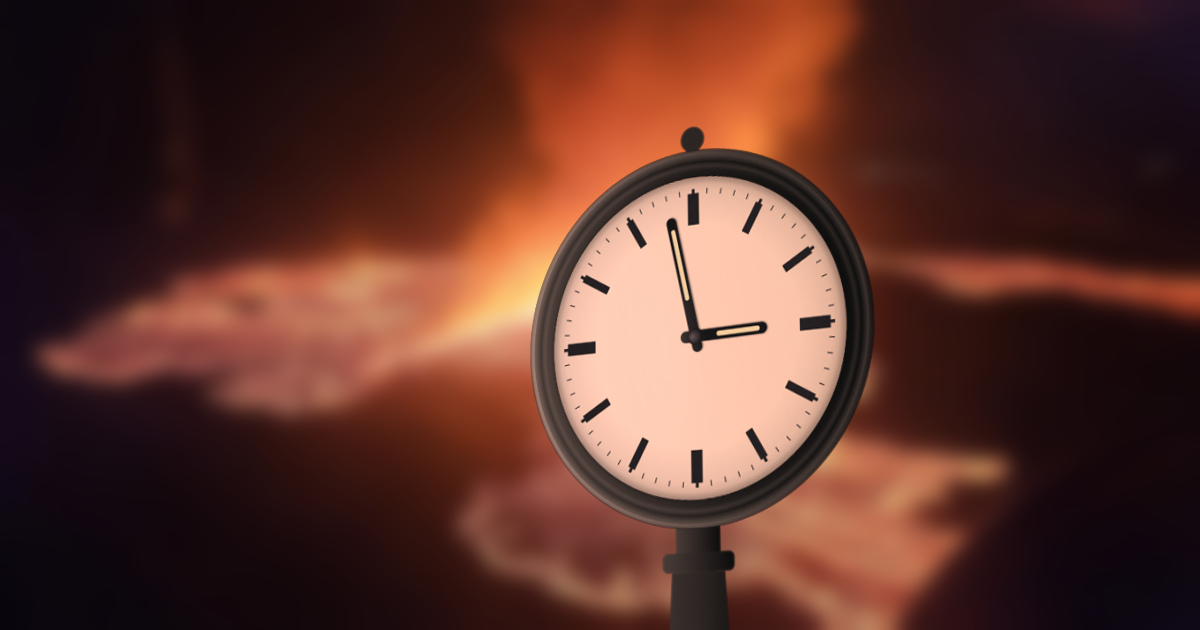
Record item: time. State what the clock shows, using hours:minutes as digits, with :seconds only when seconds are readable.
2:58
